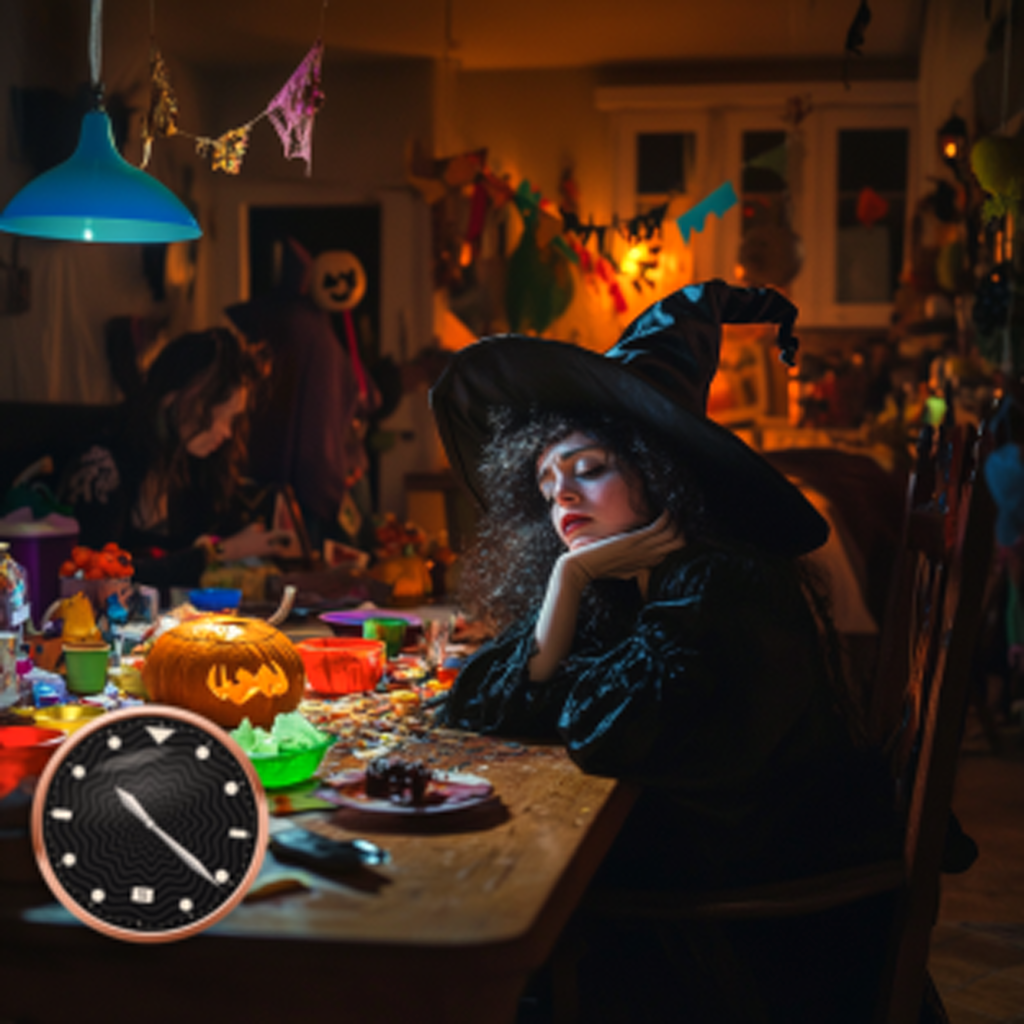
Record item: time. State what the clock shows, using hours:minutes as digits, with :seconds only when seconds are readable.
10:21
